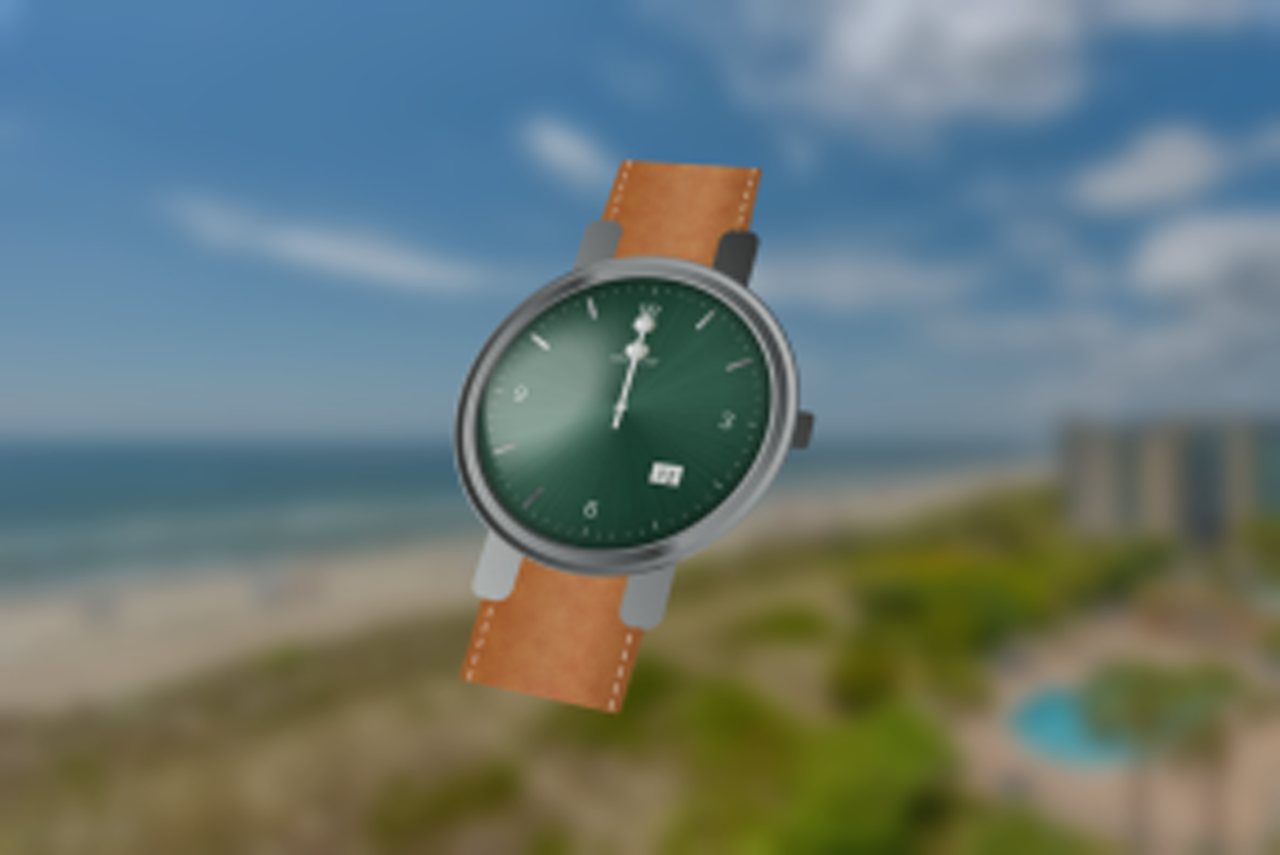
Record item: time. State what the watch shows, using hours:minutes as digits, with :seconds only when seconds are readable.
12:00
